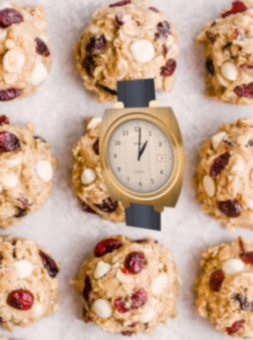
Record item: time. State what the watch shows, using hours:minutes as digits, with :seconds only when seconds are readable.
1:01
